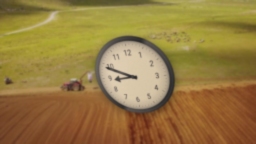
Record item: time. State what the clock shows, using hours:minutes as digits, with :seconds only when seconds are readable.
8:49
